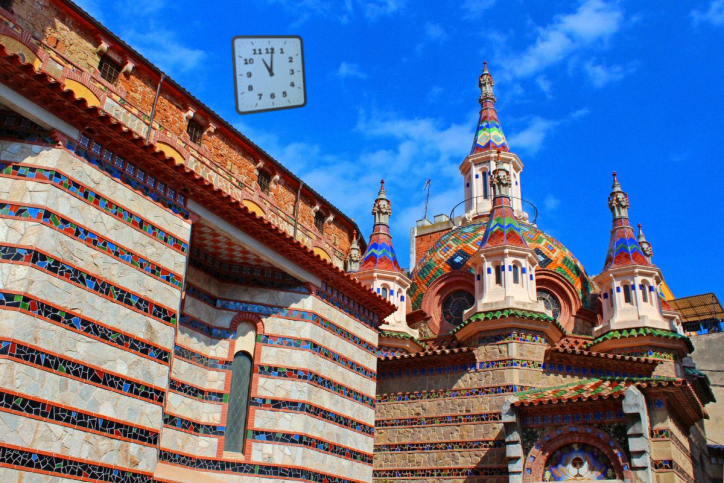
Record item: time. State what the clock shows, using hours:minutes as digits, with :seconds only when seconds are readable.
11:01
